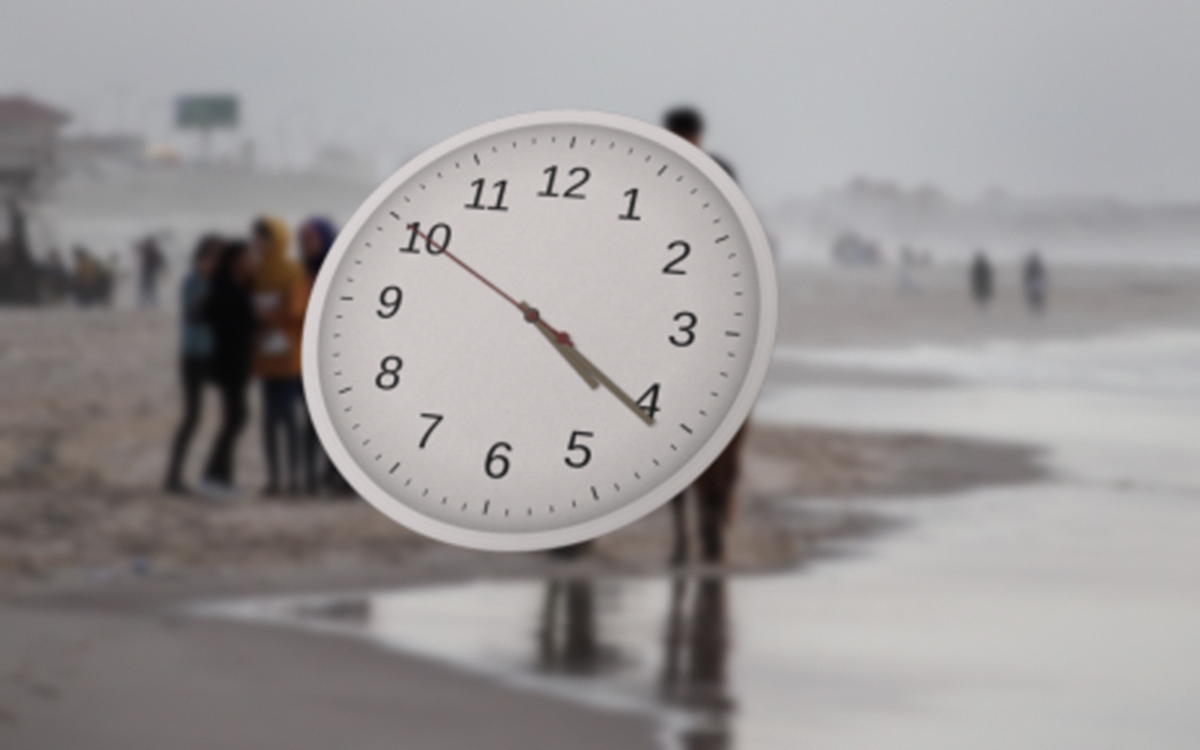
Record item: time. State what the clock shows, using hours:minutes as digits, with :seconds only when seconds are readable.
4:20:50
